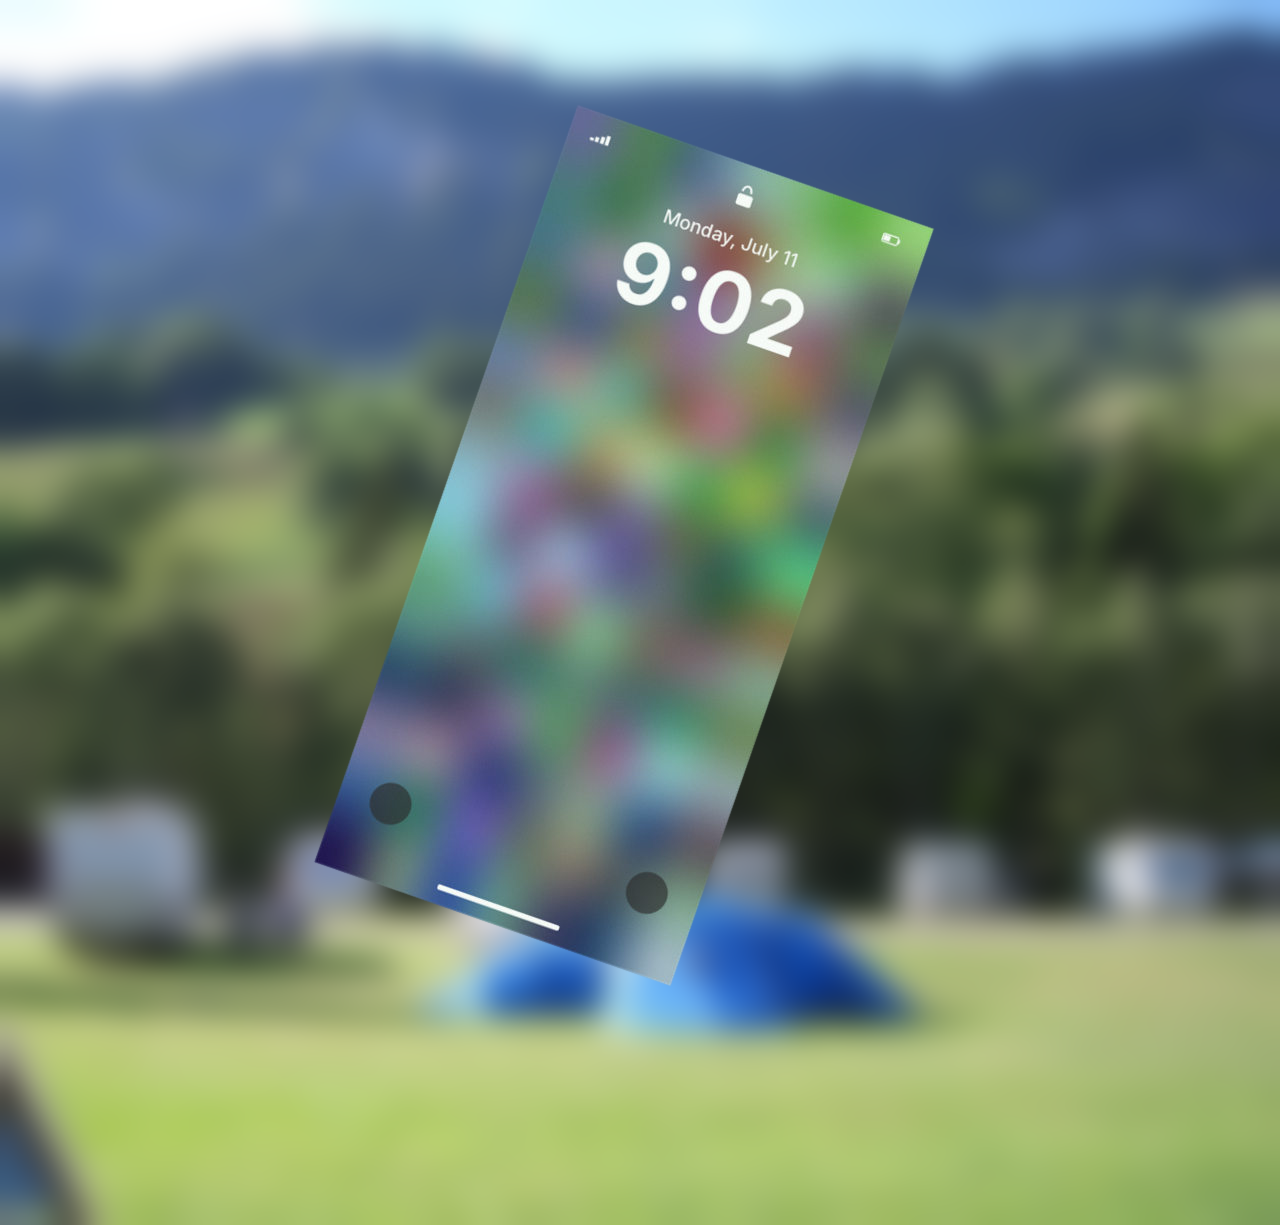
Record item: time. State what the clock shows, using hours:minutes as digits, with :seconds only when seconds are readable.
9:02
